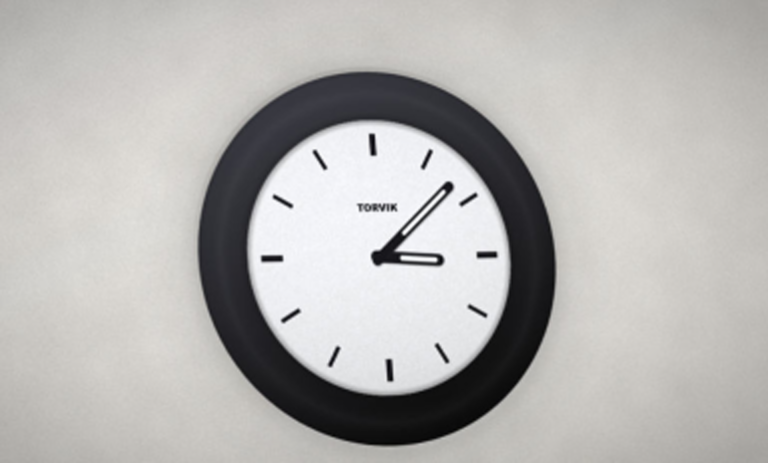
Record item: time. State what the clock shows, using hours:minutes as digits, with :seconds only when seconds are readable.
3:08
